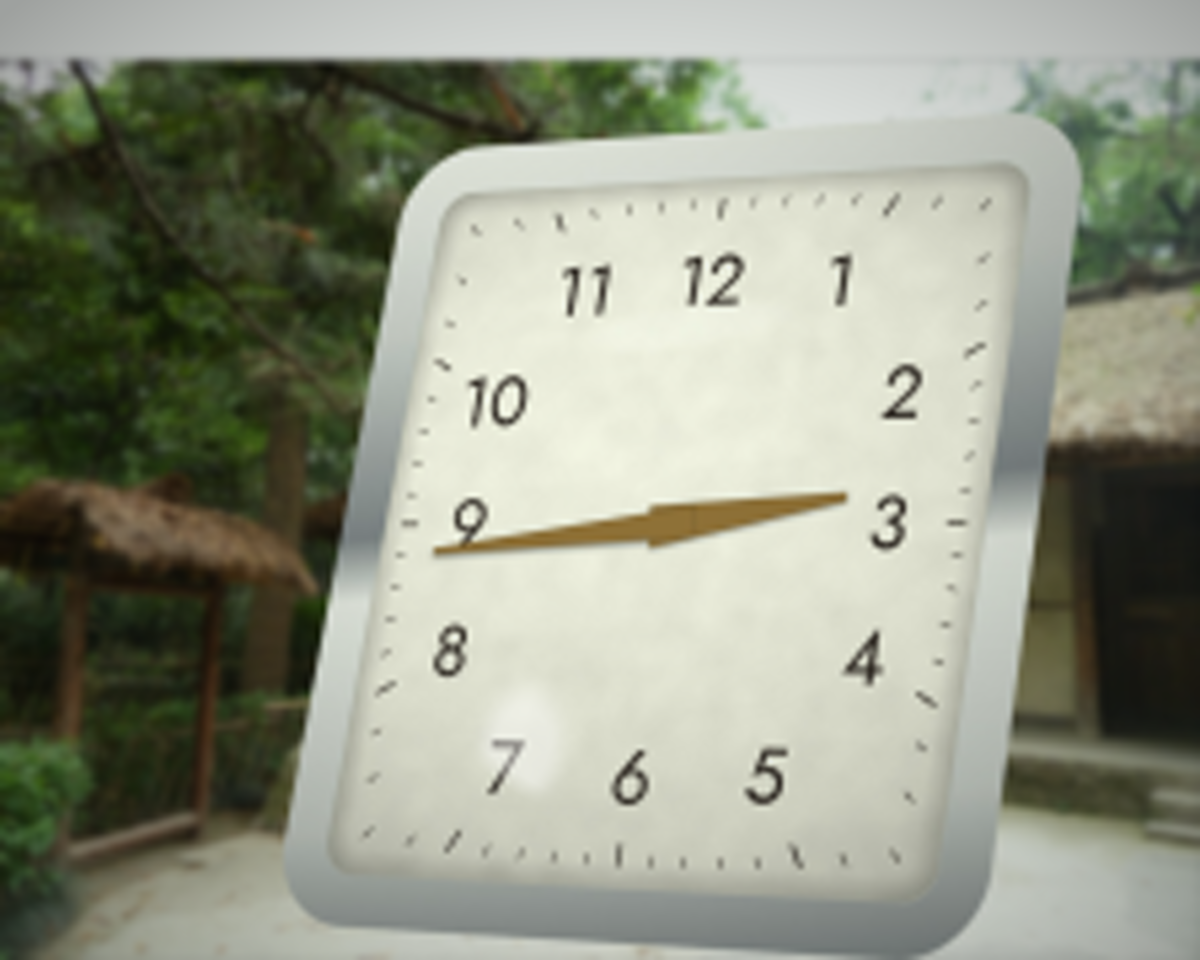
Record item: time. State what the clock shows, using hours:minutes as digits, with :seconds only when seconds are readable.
2:44
